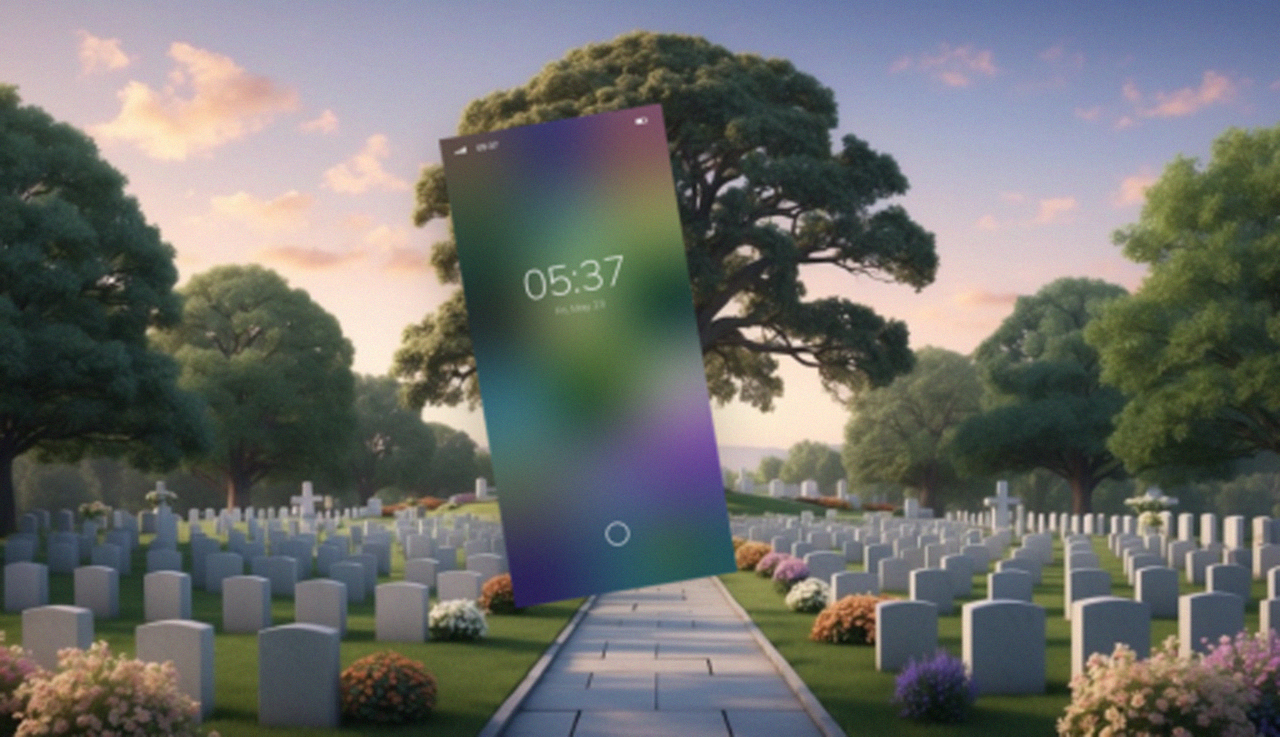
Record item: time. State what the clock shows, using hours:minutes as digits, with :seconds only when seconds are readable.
5:37
